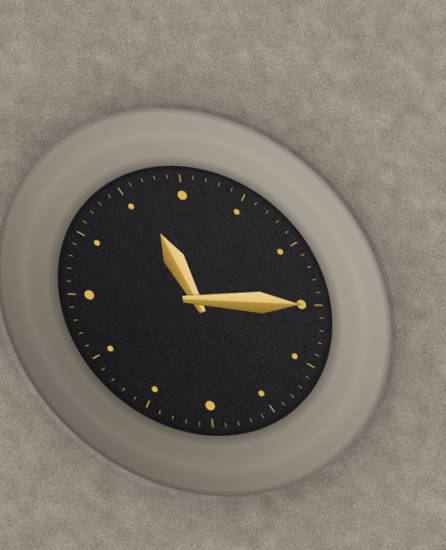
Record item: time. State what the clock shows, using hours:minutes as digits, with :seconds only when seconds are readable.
11:15
